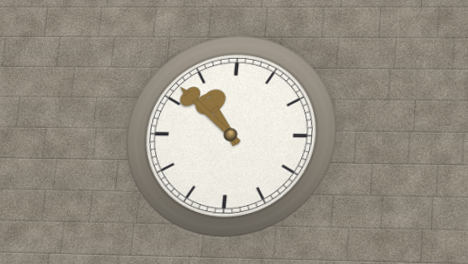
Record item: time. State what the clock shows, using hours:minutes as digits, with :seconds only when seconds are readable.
10:52
